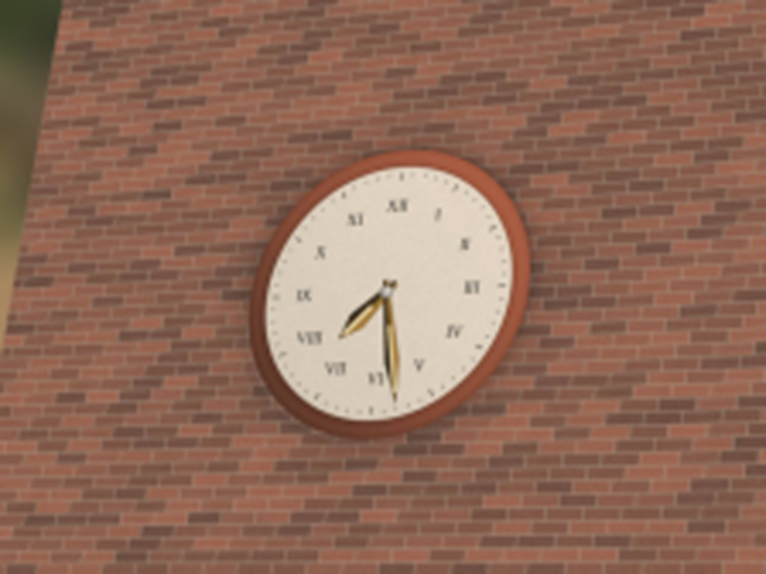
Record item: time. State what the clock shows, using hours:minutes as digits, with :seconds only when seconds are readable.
7:28
